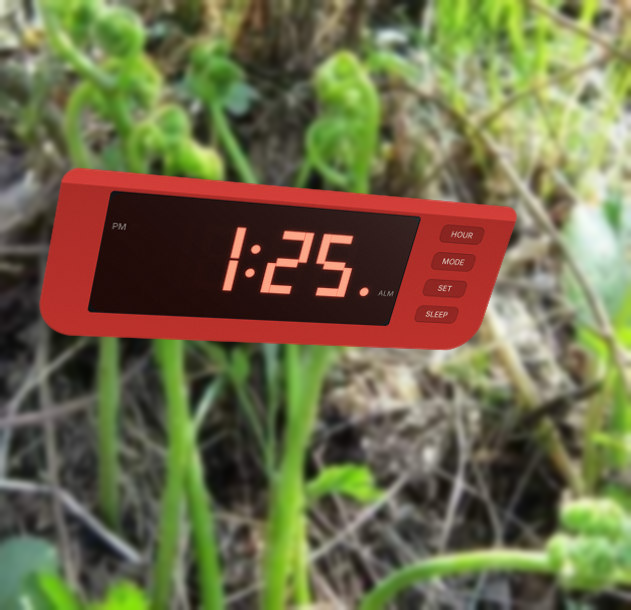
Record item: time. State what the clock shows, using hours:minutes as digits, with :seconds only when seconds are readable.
1:25
